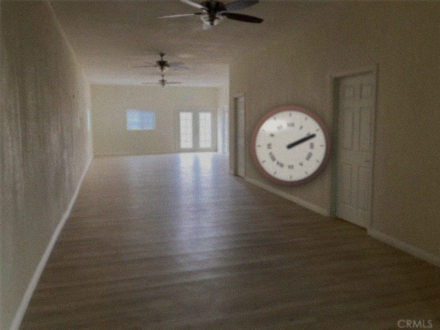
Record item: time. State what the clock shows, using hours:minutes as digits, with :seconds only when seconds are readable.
2:11
